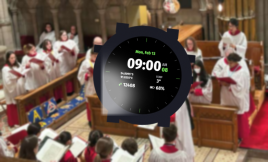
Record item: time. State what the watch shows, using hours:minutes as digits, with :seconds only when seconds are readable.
9:00
